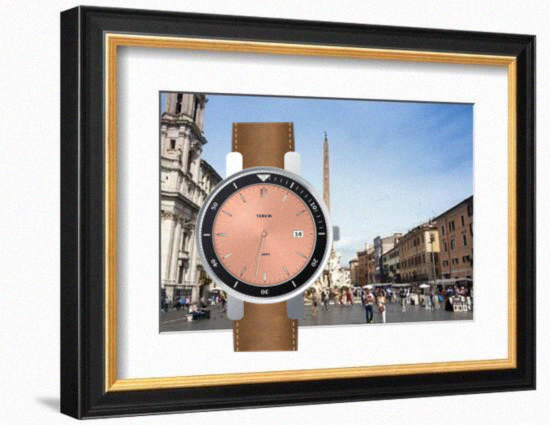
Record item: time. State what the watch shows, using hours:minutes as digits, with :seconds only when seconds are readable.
6:32
